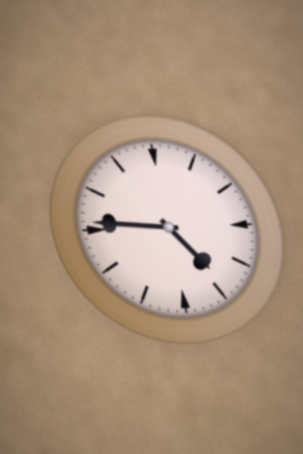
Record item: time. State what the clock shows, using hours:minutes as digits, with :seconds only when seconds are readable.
4:46
